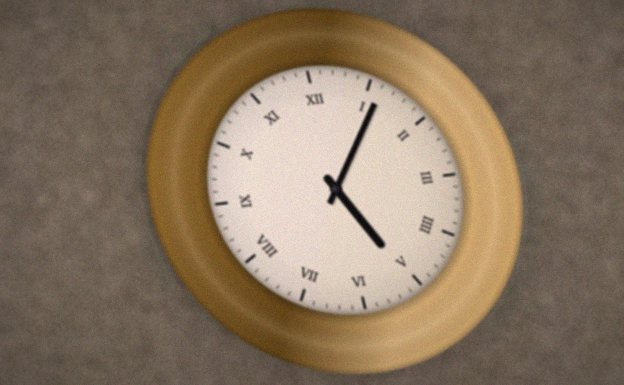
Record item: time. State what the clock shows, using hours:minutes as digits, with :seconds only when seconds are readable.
5:06
